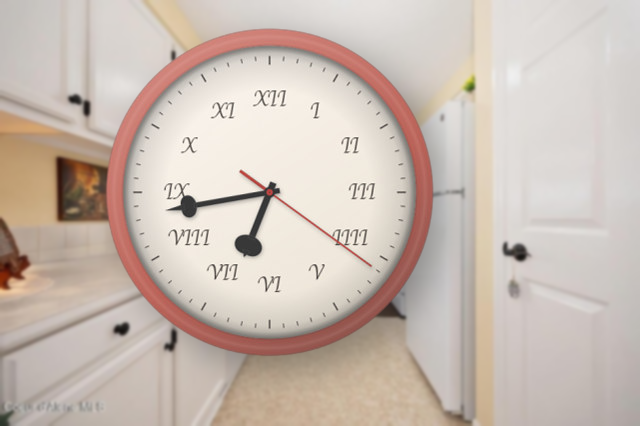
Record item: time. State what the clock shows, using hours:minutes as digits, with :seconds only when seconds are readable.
6:43:21
